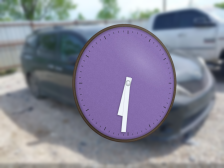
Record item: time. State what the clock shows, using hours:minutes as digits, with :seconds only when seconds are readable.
6:31
